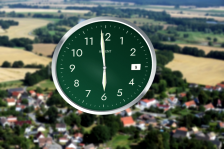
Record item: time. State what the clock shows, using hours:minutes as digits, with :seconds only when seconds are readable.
5:59
